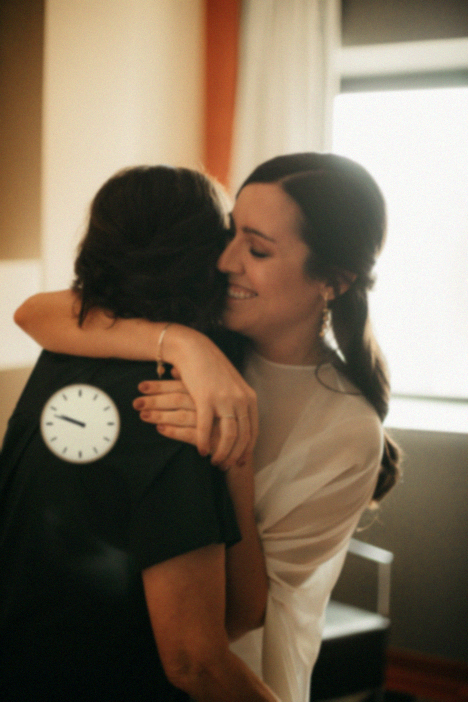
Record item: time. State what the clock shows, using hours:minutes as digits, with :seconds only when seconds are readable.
9:48
